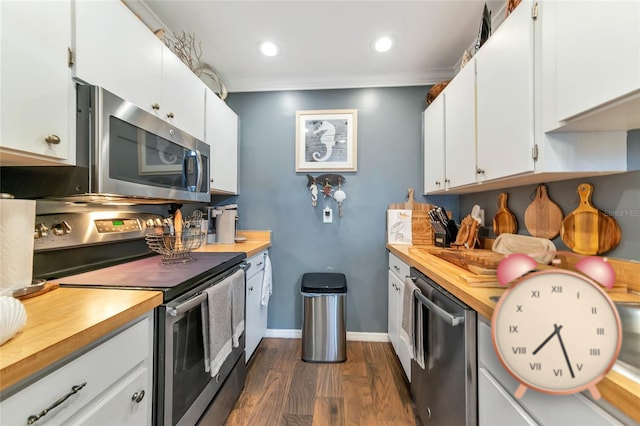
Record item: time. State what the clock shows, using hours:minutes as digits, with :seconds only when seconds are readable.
7:27
